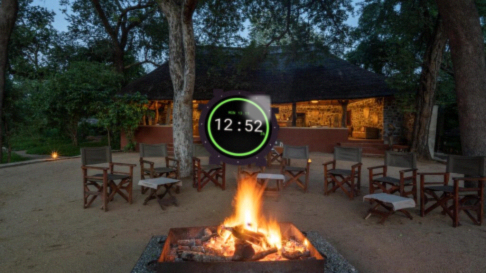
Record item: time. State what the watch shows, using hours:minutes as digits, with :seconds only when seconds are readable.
12:52
